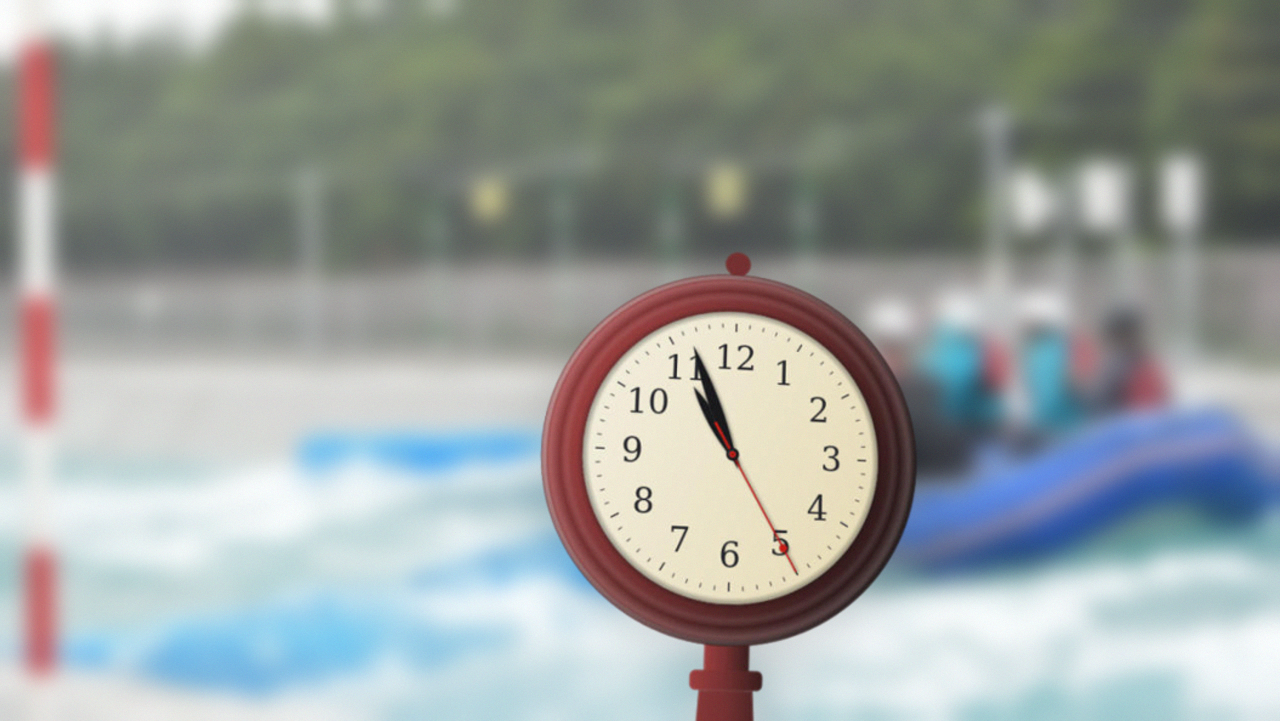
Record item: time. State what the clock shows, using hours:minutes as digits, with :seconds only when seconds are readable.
10:56:25
